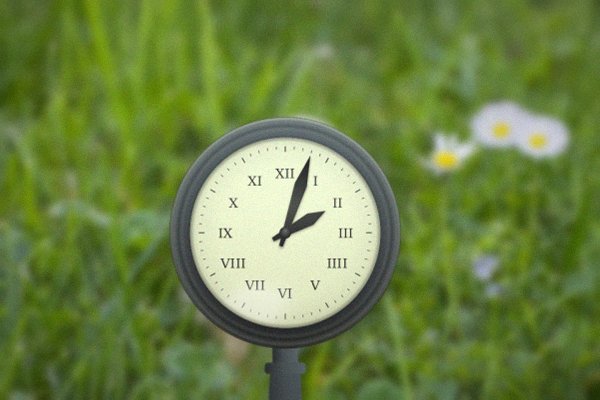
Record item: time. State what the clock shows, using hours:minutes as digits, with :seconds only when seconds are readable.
2:03
